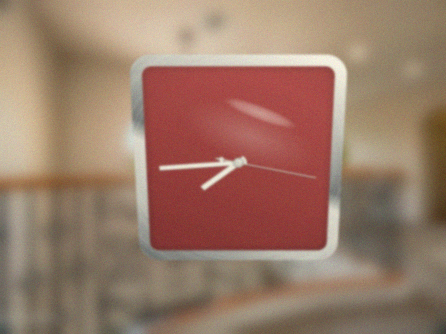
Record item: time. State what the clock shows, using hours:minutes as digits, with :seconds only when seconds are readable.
7:44:17
